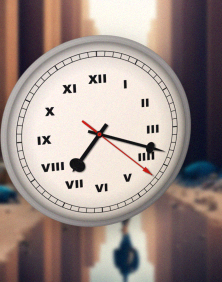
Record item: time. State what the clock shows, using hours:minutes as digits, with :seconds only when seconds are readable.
7:18:22
